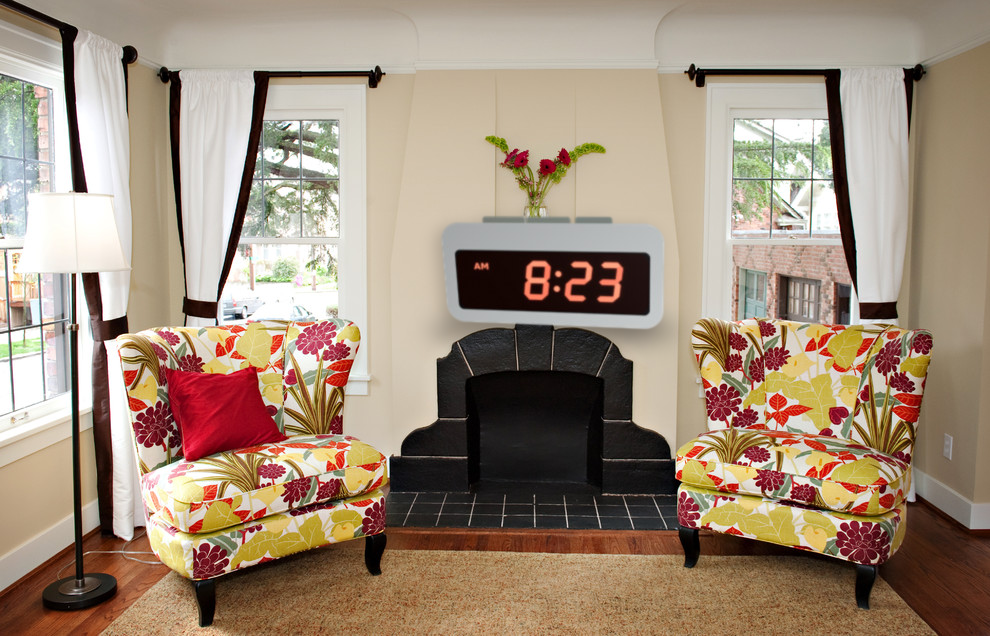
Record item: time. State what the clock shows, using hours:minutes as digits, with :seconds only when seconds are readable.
8:23
